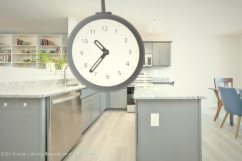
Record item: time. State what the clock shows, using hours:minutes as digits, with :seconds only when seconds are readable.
10:37
